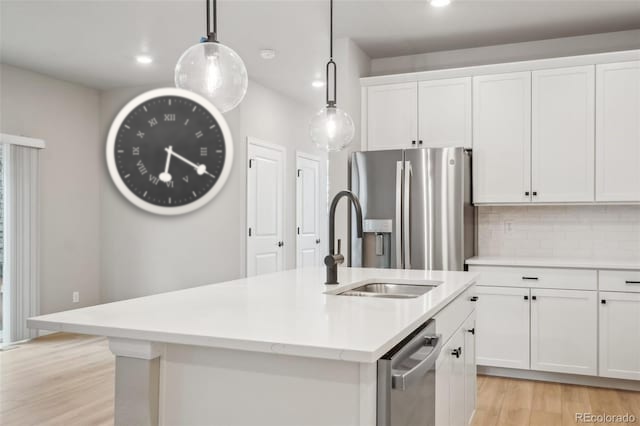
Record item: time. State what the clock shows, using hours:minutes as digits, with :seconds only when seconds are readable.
6:20
